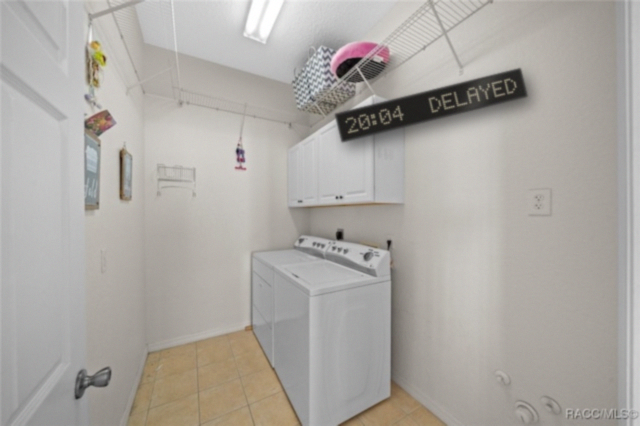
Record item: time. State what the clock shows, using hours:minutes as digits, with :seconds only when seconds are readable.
20:04
